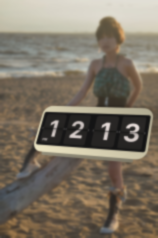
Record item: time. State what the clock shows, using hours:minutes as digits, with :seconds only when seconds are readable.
12:13
